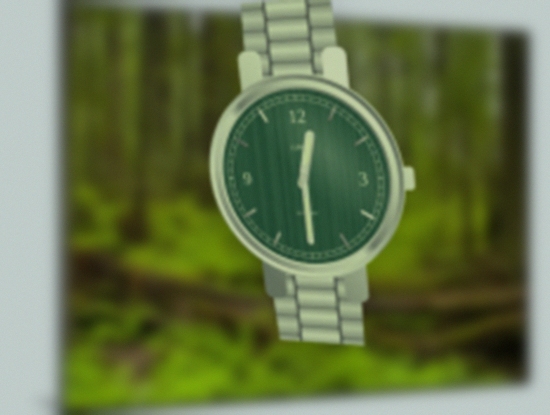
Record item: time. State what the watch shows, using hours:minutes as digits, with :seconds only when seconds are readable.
12:30
